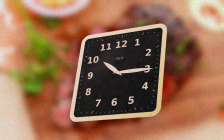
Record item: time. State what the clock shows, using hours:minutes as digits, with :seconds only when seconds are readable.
10:15
